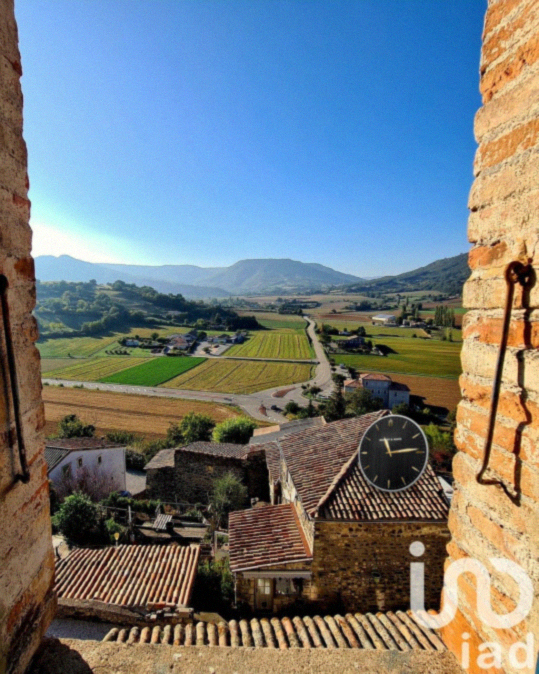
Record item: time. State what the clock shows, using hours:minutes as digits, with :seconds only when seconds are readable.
11:14
